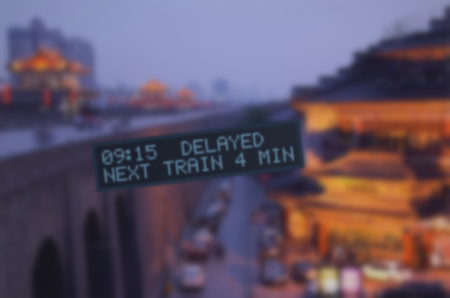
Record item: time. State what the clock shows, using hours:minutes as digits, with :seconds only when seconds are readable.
9:15
